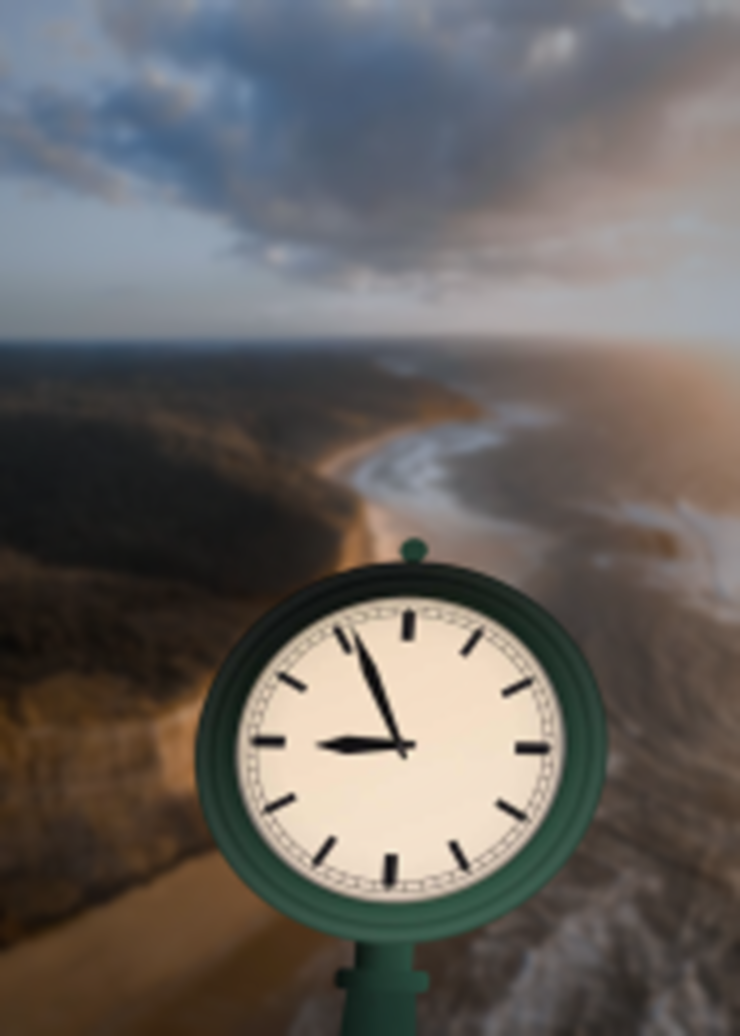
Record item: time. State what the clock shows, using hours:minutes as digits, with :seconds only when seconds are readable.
8:56
